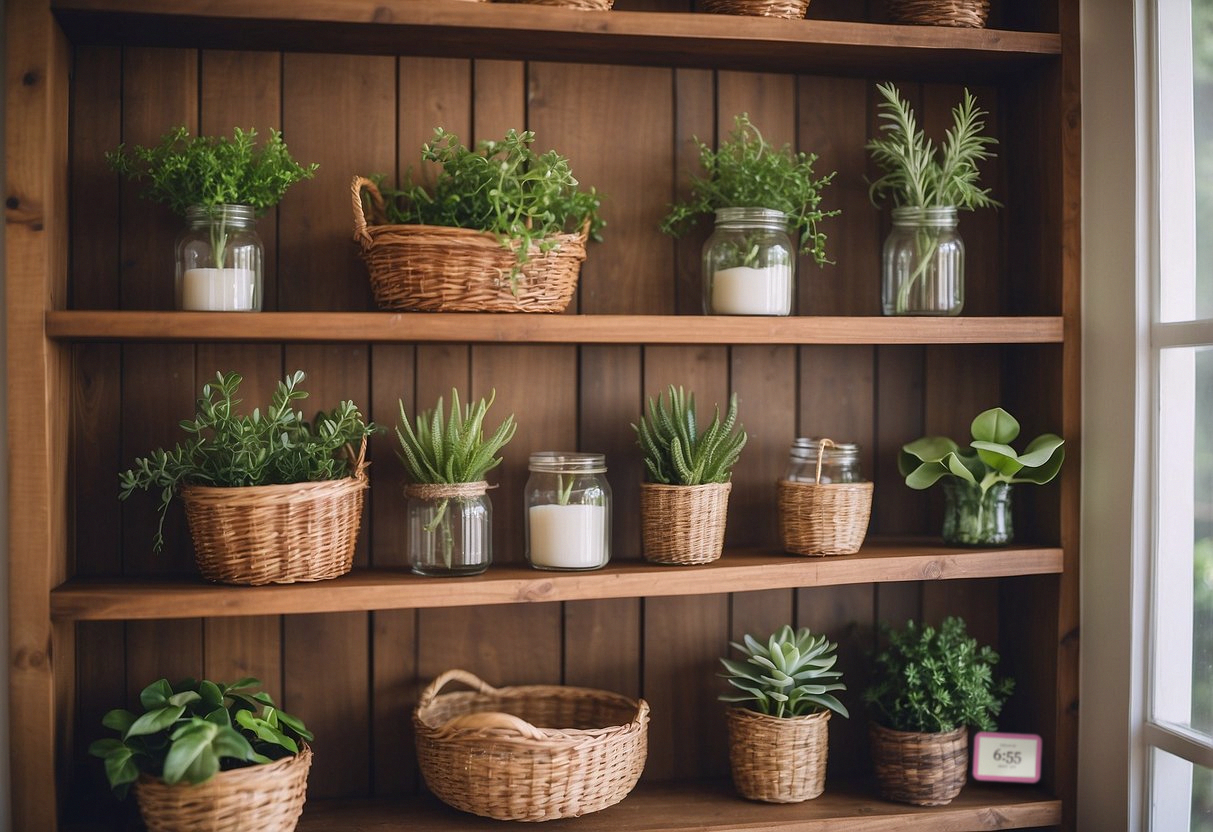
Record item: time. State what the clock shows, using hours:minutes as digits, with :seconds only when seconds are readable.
6:55
